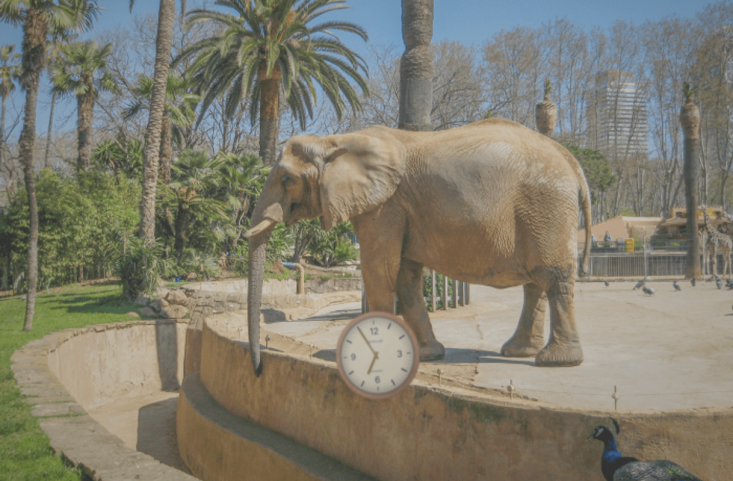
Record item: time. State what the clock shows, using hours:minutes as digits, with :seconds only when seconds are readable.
6:55
